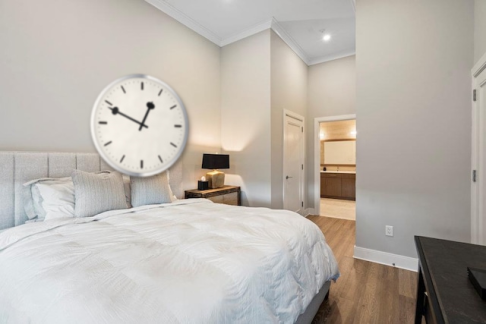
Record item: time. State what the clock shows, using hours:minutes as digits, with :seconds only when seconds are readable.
12:49
